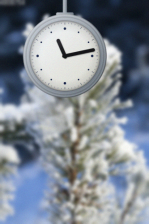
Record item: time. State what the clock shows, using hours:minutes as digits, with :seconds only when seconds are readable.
11:13
